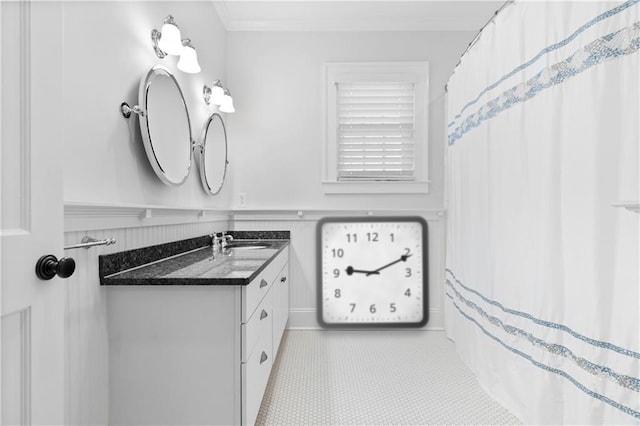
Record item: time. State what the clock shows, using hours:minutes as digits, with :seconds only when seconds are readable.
9:11
